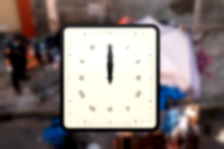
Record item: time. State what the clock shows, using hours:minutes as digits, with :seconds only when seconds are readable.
12:00
